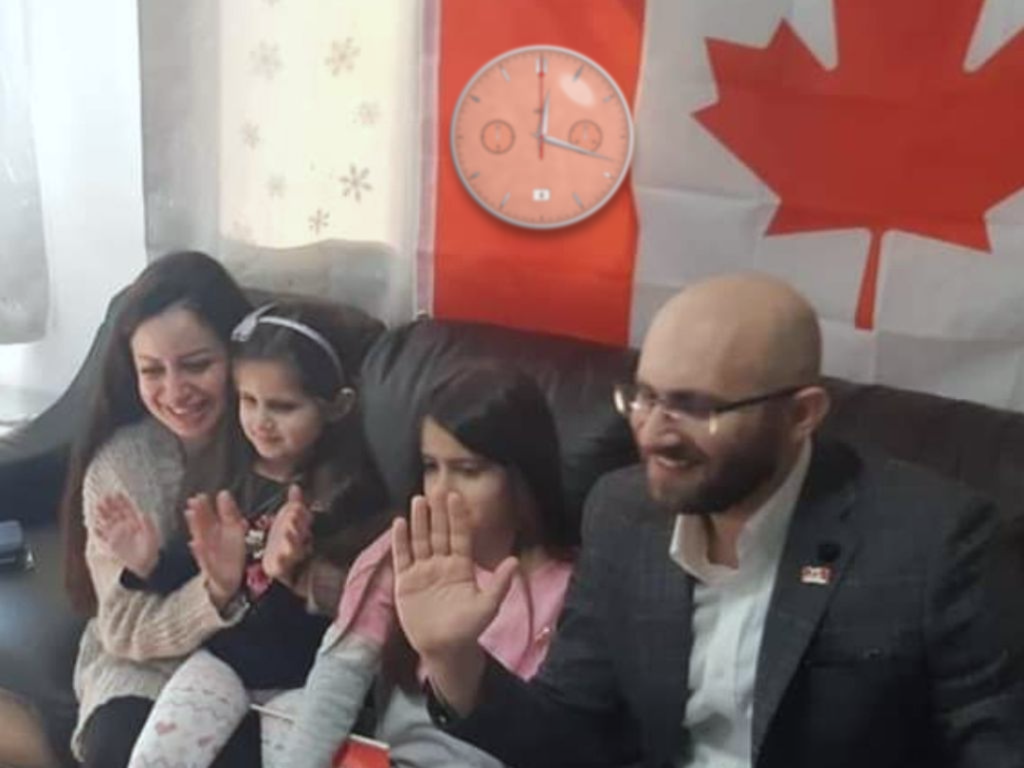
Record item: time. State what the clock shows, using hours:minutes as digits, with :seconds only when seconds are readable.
12:18
